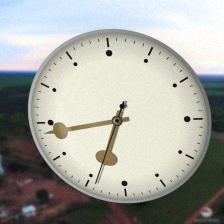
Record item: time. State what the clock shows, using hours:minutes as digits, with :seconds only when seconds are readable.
6:43:34
